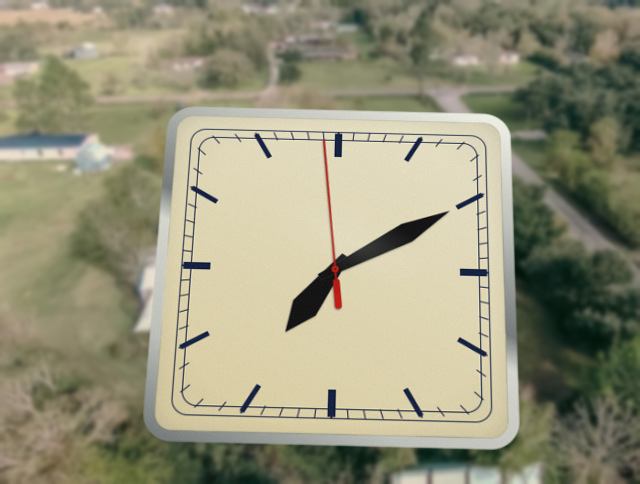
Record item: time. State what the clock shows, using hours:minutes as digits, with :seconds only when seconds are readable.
7:09:59
